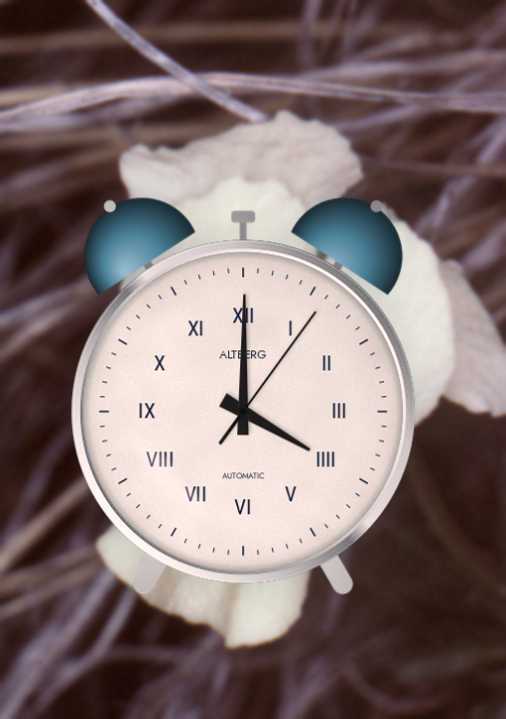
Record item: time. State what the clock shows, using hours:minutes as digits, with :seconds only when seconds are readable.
4:00:06
